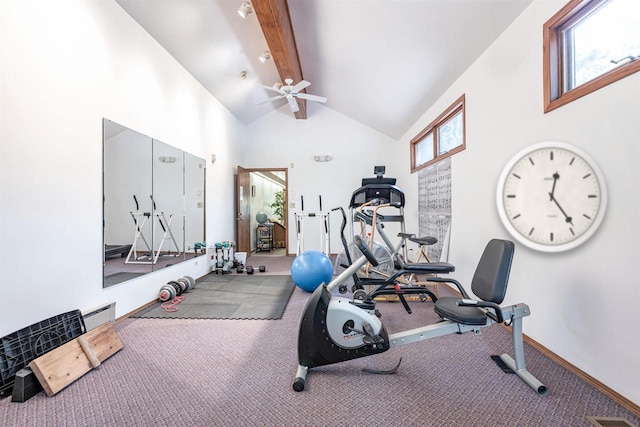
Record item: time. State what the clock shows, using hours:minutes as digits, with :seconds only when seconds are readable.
12:24
